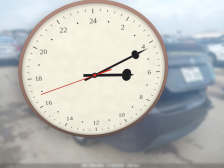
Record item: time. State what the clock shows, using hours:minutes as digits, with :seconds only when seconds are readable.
6:10:42
